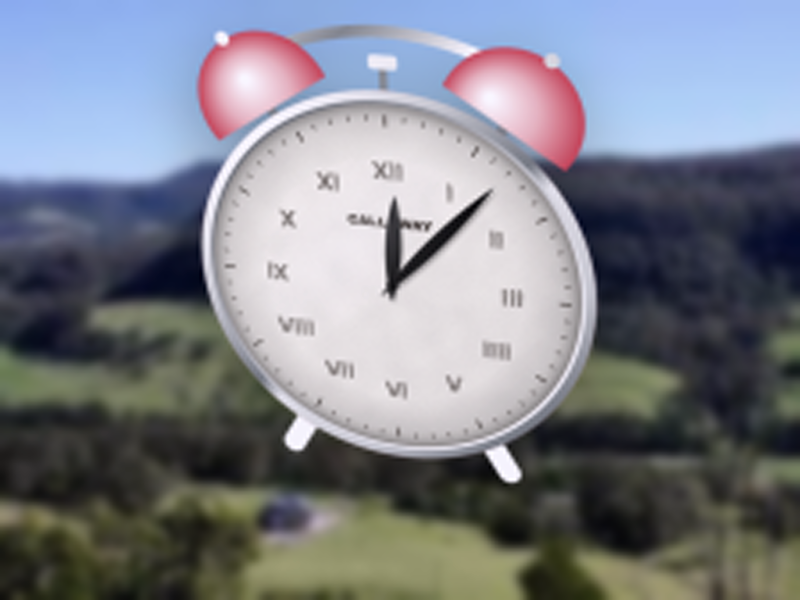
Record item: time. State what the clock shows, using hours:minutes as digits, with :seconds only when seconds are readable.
12:07
